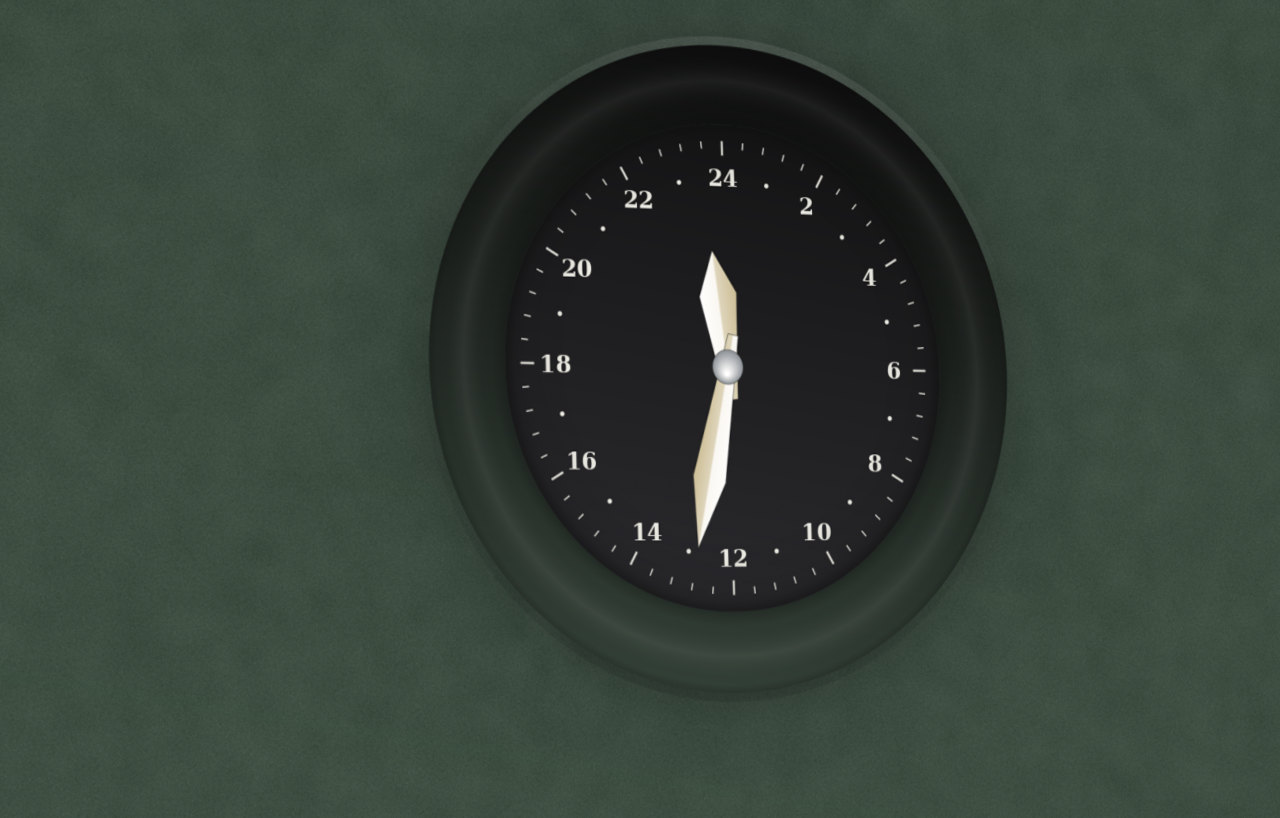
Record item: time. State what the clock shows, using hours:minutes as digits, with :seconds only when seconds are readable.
23:32
